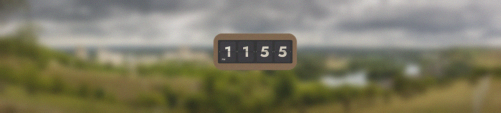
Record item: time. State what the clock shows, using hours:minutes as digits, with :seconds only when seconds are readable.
11:55
